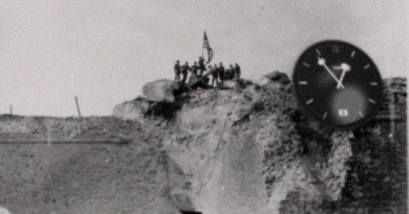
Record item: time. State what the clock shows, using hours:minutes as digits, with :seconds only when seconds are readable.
12:54
